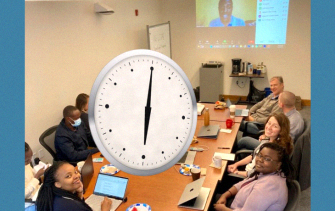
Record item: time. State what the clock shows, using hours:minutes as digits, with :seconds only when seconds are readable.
6:00
